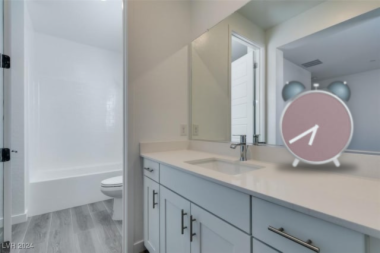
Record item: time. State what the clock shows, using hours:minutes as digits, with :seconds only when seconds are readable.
6:40
